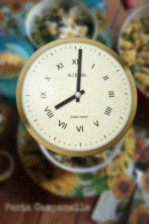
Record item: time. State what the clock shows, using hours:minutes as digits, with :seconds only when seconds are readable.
8:01
